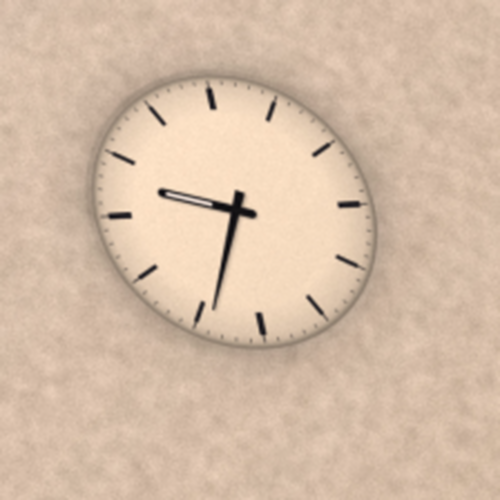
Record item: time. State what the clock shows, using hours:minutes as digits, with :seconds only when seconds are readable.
9:34
